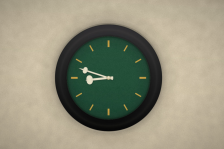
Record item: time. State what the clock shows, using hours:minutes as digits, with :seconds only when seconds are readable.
8:48
